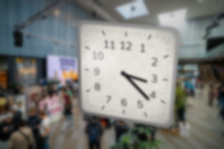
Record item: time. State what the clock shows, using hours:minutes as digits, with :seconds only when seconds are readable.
3:22
